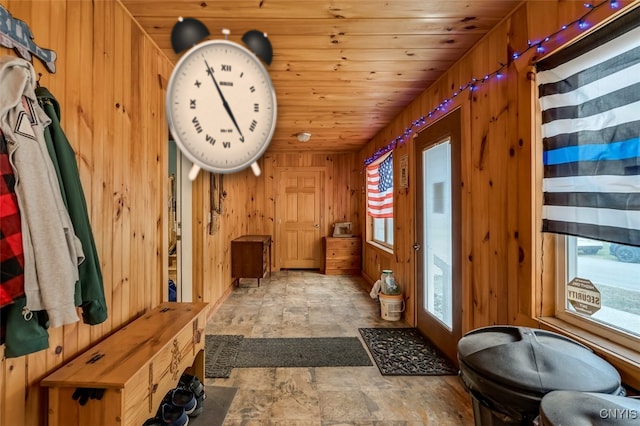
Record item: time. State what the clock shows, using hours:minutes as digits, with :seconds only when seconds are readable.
4:55
